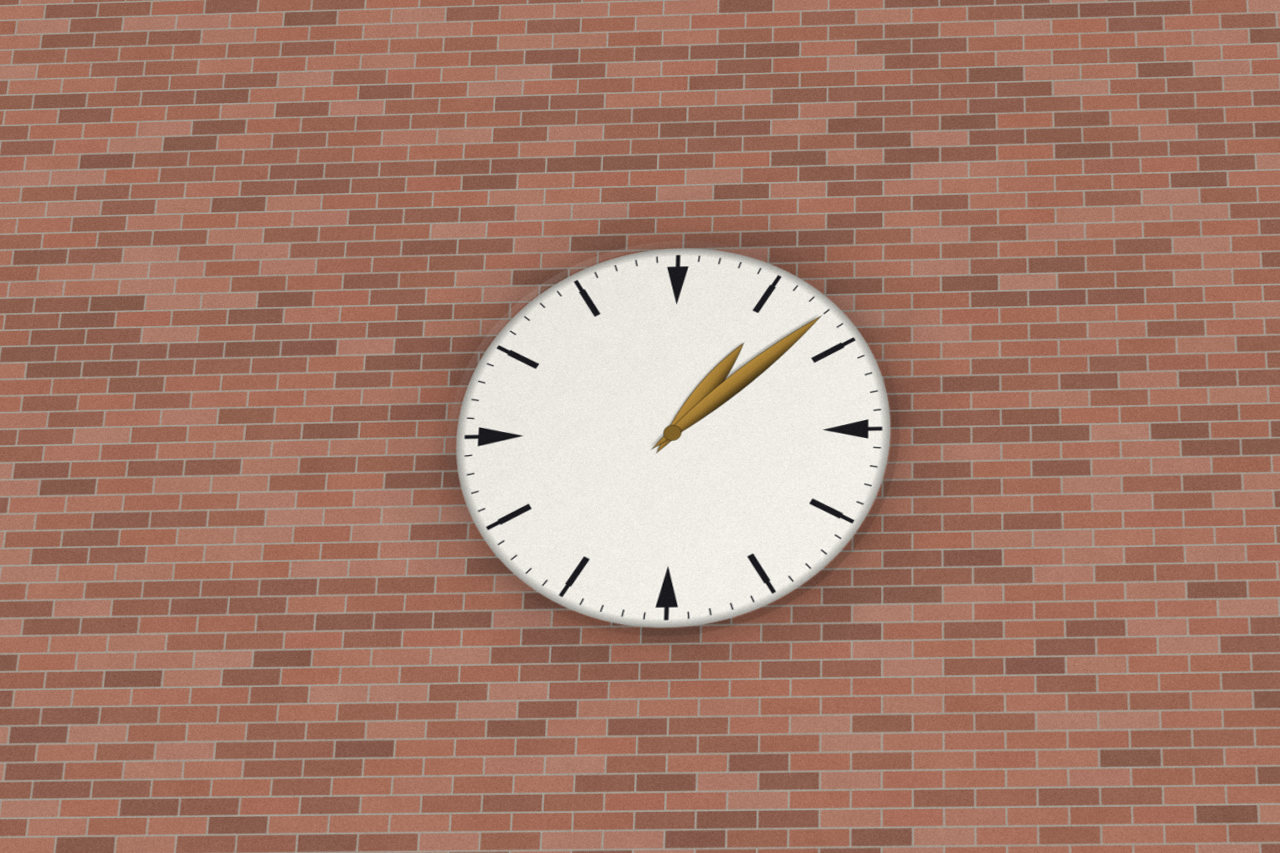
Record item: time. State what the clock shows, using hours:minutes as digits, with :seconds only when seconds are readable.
1:08
